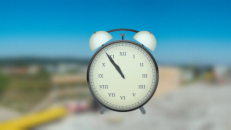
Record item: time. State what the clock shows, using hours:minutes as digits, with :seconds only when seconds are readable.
10:54
